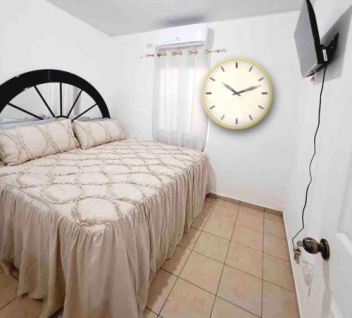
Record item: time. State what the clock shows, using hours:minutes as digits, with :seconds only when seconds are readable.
10:12
